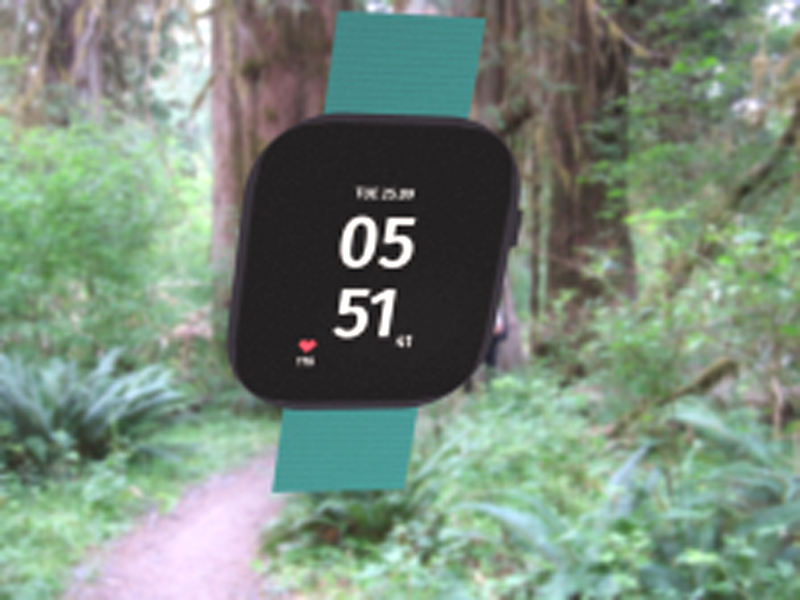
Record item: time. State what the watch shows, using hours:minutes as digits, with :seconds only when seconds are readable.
5:51
